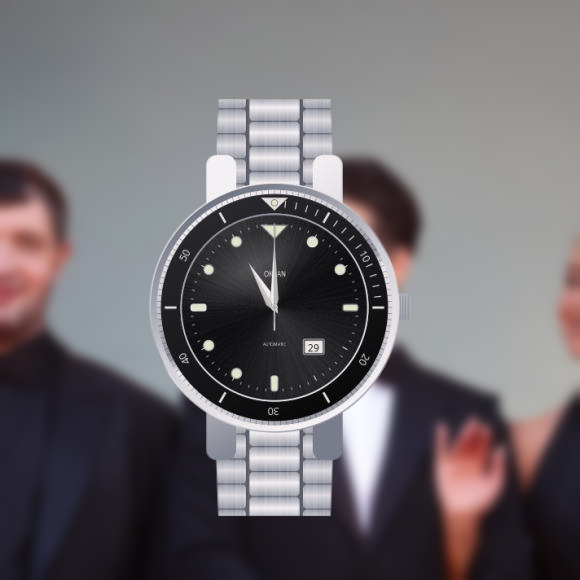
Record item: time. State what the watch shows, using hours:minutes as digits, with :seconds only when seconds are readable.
11:00:00
